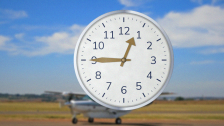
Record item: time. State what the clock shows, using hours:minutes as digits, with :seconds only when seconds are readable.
12:45
